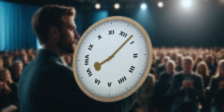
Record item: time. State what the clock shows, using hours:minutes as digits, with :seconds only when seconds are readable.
7:03
